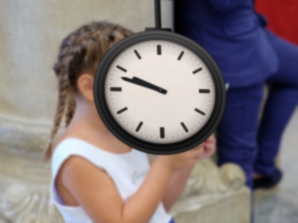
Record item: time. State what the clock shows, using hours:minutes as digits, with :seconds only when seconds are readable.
9:48
